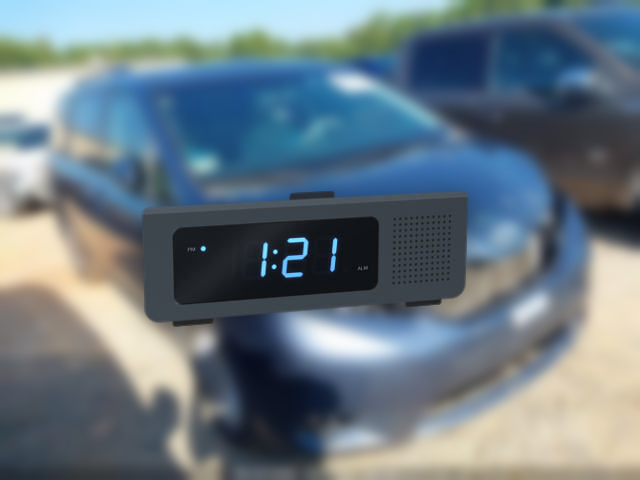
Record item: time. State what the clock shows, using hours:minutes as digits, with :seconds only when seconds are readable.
1:21
